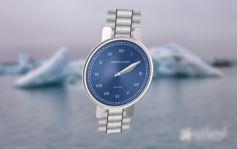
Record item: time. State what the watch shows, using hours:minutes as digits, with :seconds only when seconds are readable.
2:10
